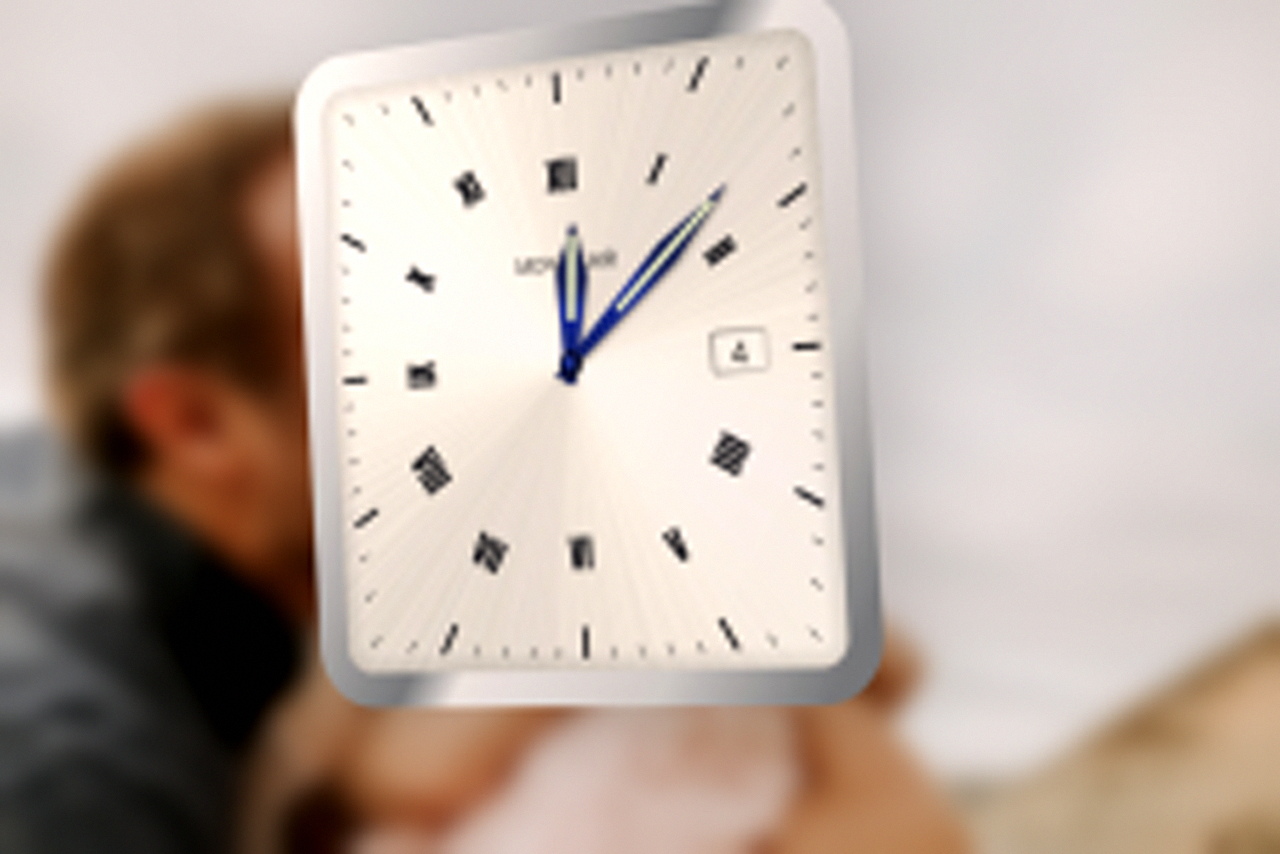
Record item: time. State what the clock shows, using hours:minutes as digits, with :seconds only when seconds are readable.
12:08
